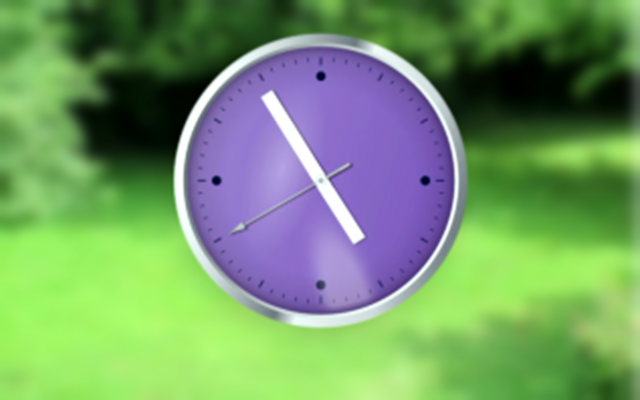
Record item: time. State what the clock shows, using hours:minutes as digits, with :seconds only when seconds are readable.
4:54:40
